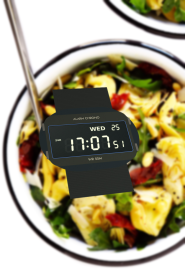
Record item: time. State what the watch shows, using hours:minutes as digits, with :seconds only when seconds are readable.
17:07:51
